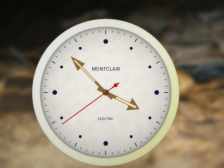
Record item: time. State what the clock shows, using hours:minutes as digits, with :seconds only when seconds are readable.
3:52:39
